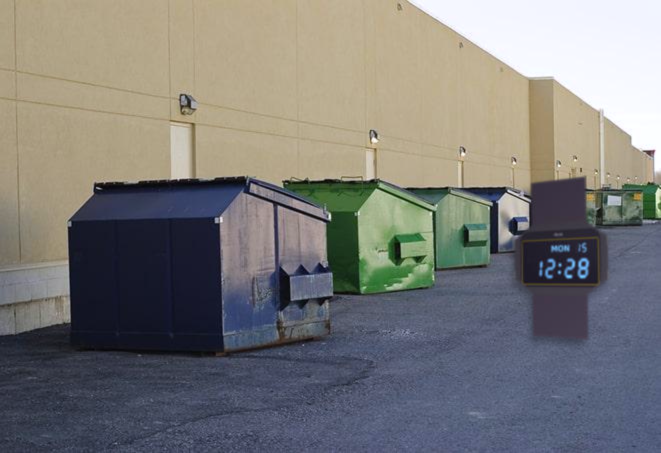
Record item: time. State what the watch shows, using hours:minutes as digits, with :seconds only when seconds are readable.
12:28
